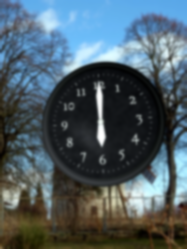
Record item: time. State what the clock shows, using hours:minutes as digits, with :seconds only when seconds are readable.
6:00
